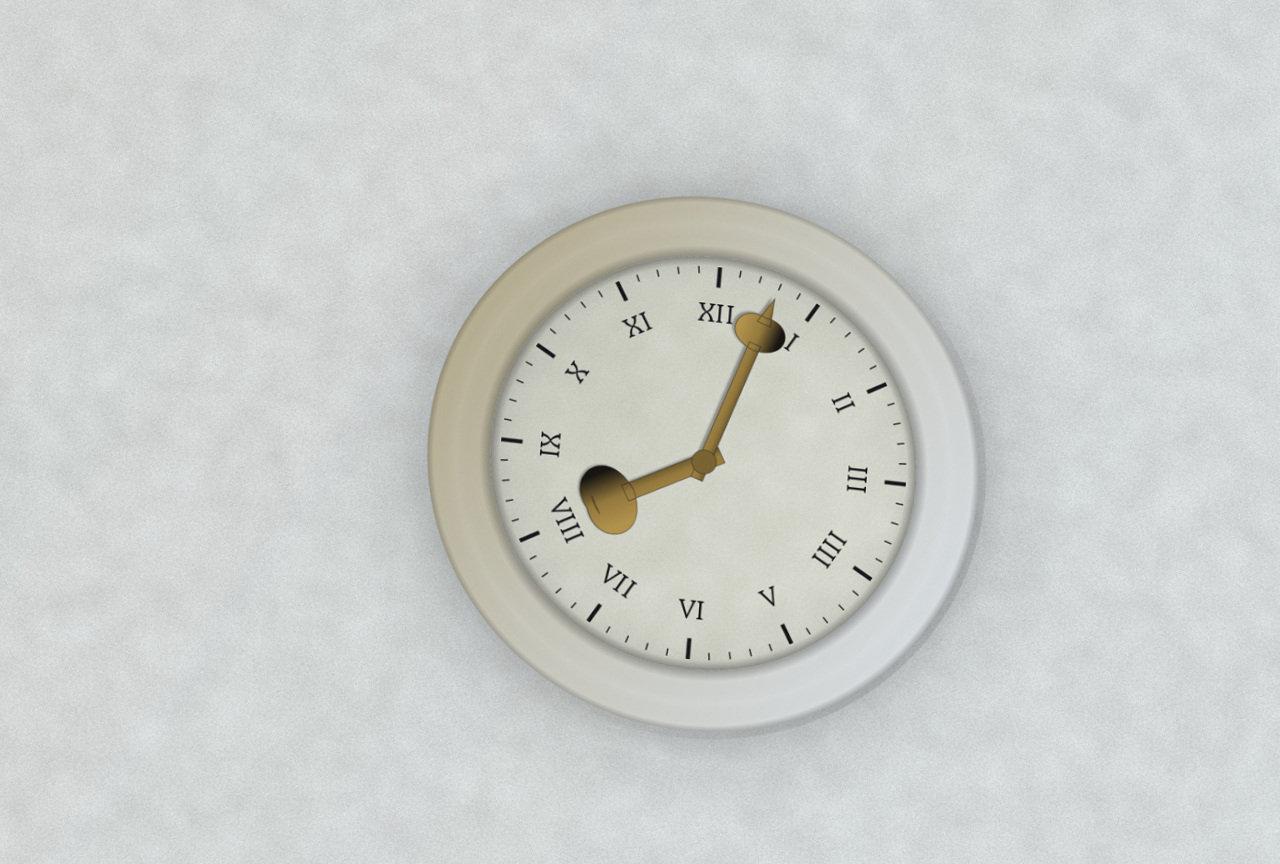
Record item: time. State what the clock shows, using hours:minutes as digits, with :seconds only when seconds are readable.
8:03
